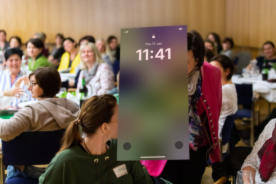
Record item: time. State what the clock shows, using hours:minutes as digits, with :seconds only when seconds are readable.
11:41
